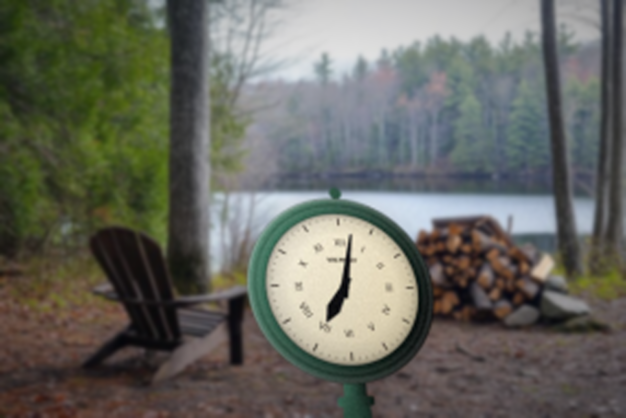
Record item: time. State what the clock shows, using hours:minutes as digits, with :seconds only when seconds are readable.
7:02
